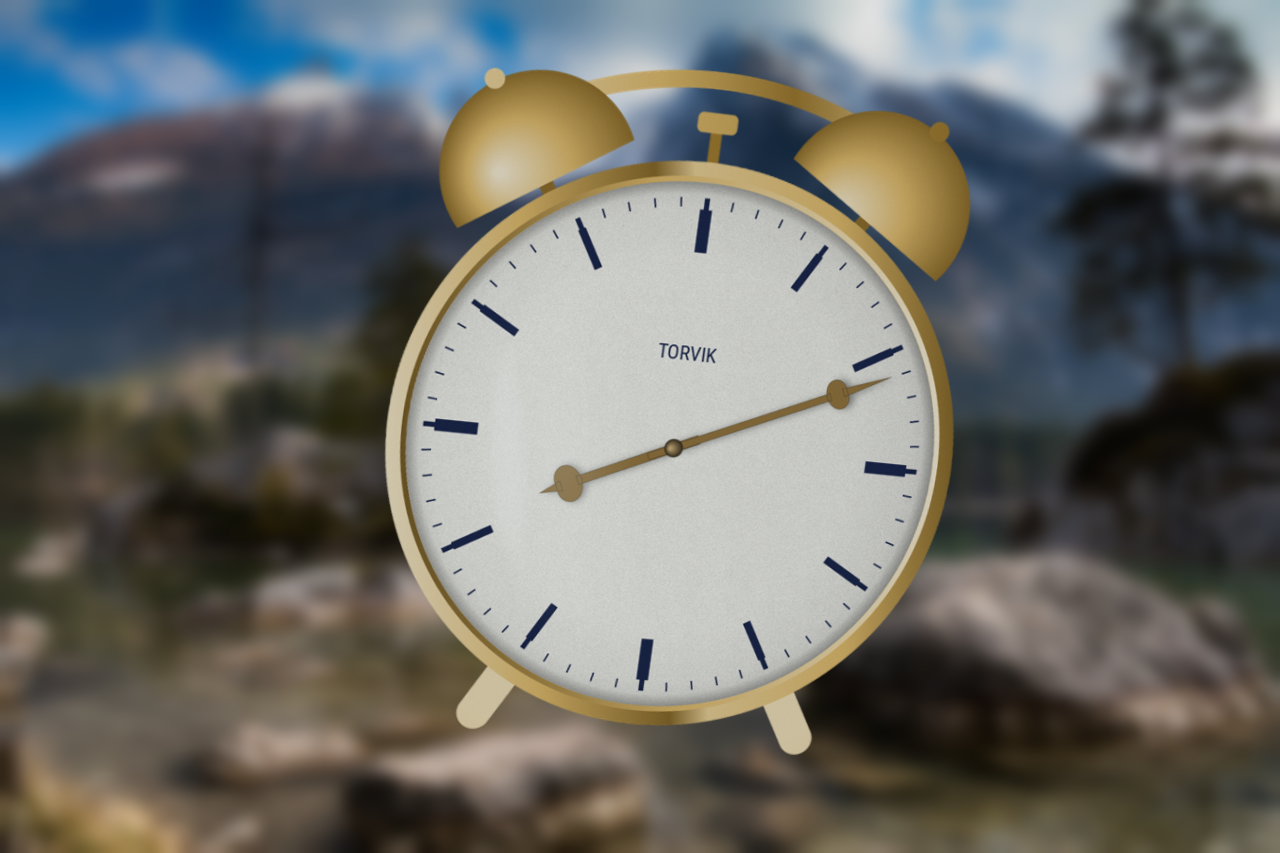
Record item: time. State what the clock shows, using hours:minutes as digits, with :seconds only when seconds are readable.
8:11
